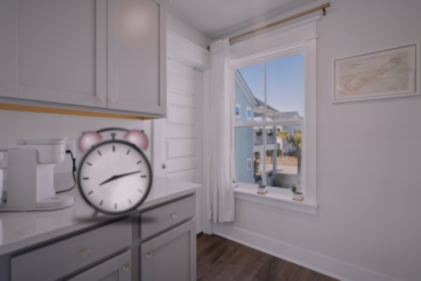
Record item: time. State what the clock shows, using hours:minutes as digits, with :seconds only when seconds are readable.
8:13
